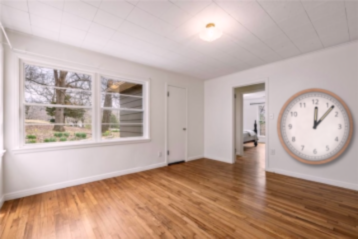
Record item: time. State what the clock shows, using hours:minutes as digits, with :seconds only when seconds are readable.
12:07
